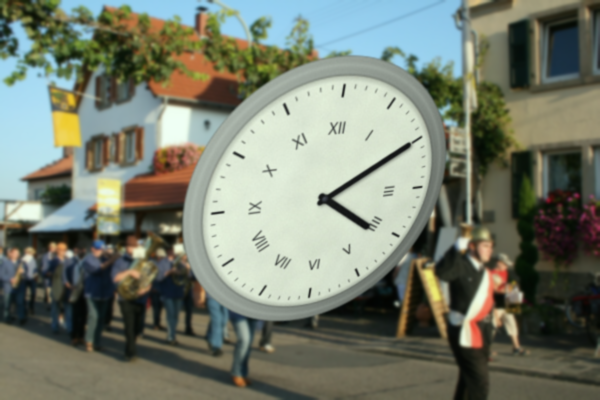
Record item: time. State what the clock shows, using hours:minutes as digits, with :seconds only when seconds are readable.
4:10
